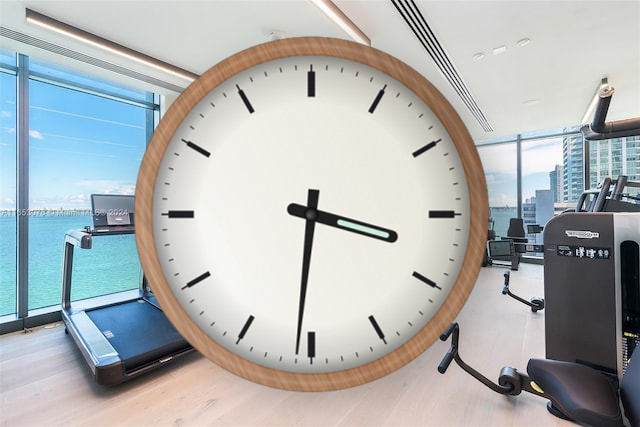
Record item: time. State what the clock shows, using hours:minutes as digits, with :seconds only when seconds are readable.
3:31
